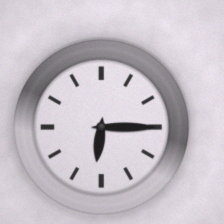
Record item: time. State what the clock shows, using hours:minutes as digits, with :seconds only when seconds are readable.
6:15
